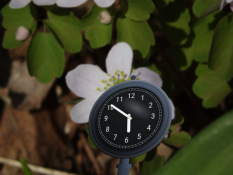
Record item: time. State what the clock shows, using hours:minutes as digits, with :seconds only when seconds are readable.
5:51
